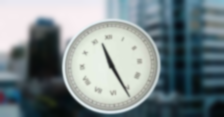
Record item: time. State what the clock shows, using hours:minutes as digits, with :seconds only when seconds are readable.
11:26
